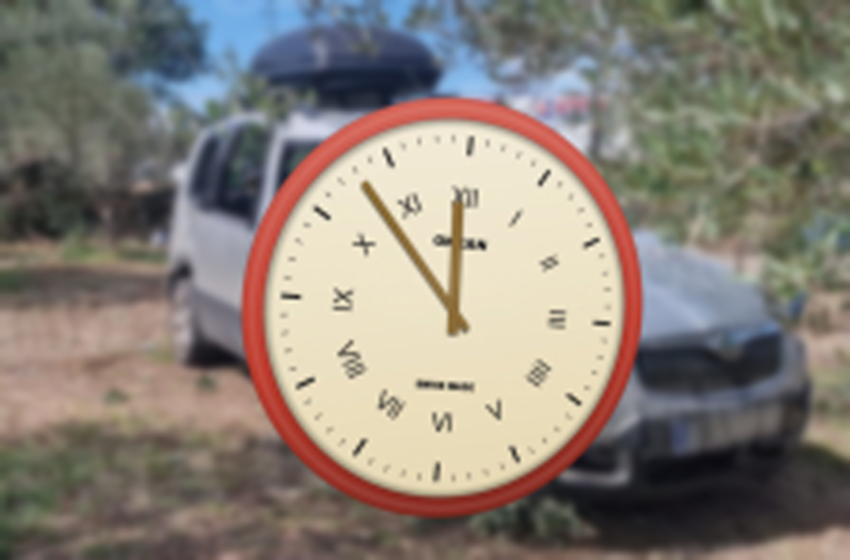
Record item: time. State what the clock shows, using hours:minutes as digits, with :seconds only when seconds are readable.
11:53
